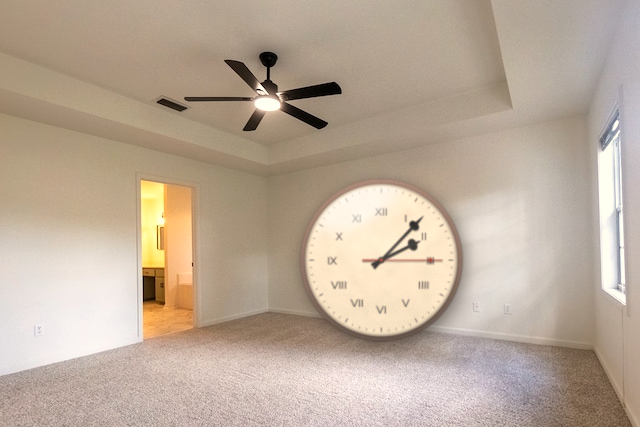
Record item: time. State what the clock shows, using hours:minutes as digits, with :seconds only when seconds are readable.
2:07:15
